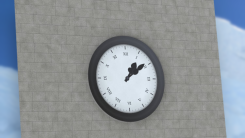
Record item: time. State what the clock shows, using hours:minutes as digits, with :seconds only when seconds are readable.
1:09
